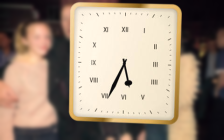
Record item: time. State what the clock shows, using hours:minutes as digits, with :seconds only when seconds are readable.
5:34
